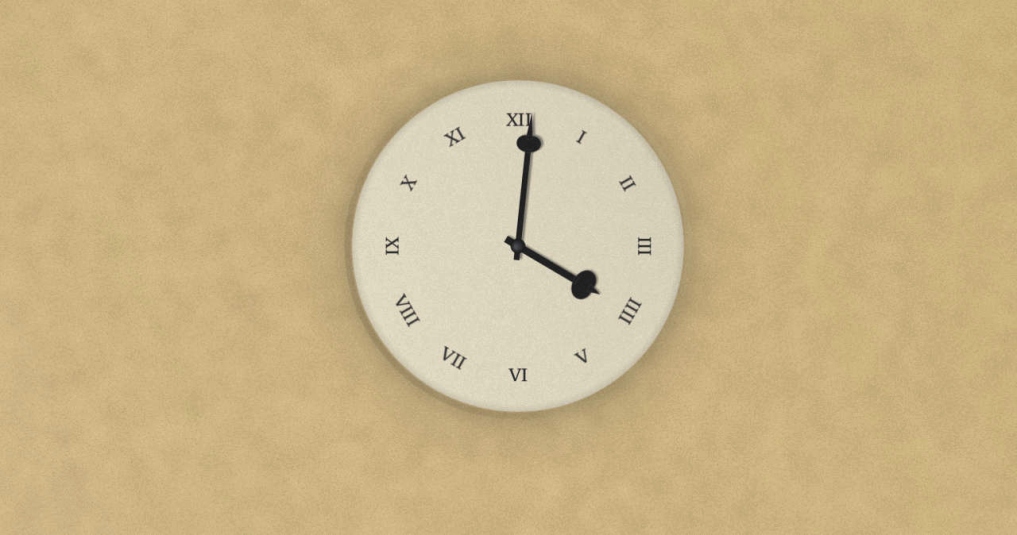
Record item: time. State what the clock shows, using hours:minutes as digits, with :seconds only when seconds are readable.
4:01
